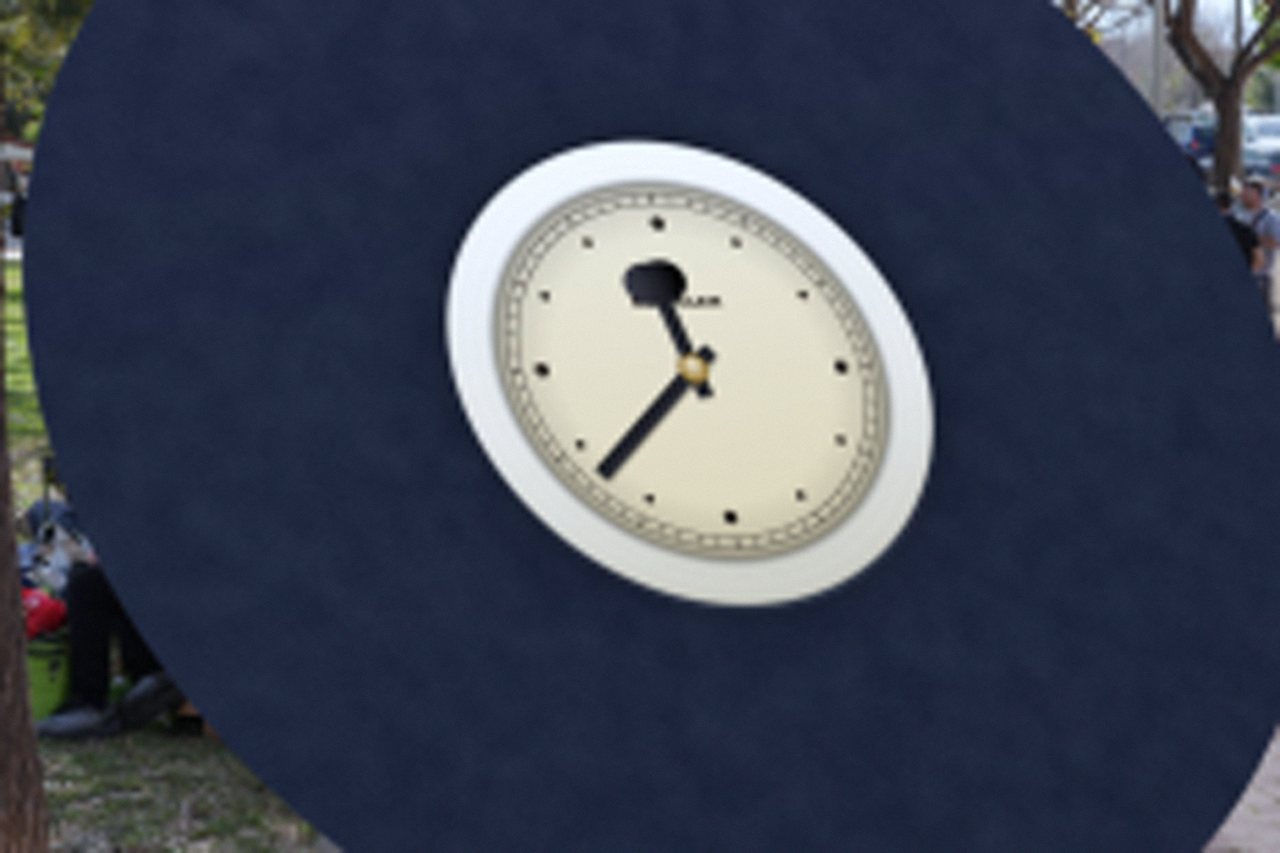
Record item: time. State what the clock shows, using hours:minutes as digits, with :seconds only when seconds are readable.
11:38
